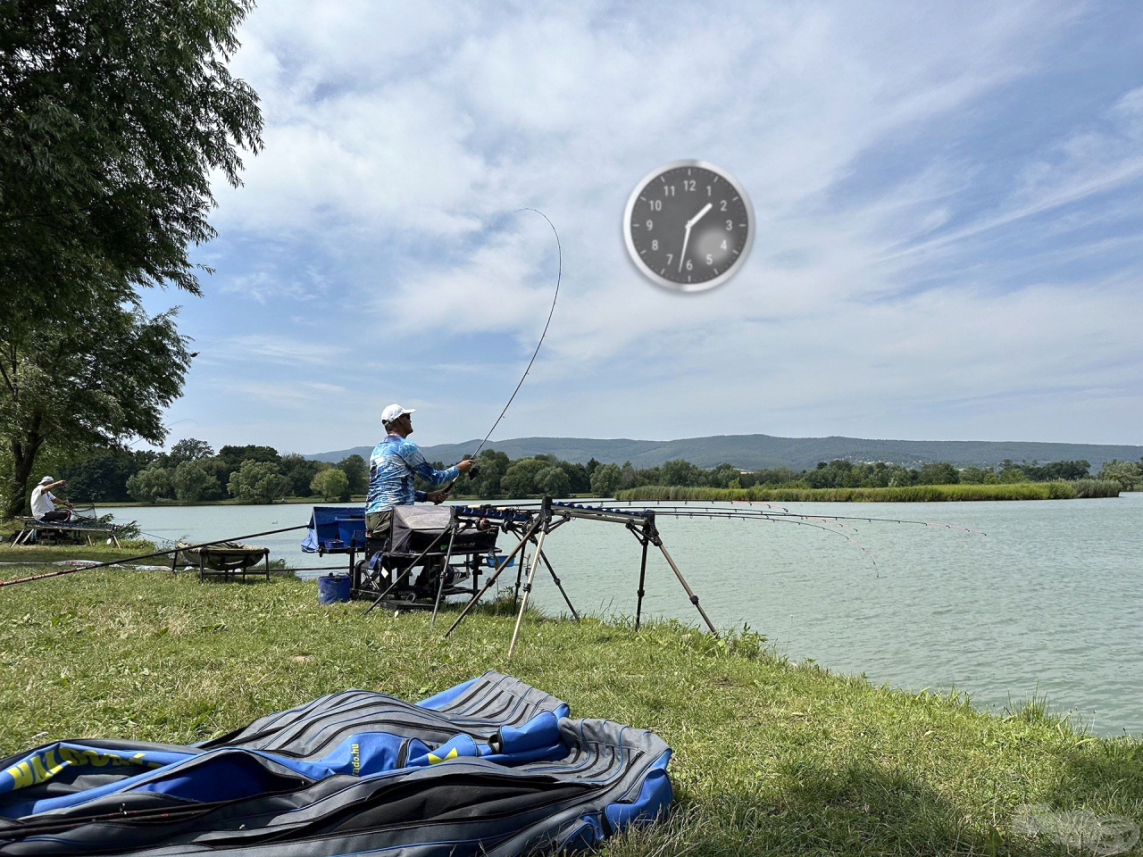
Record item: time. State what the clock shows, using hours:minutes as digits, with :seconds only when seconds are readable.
1:32
